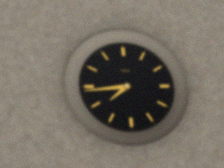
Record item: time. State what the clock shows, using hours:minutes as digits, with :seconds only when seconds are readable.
7:44
